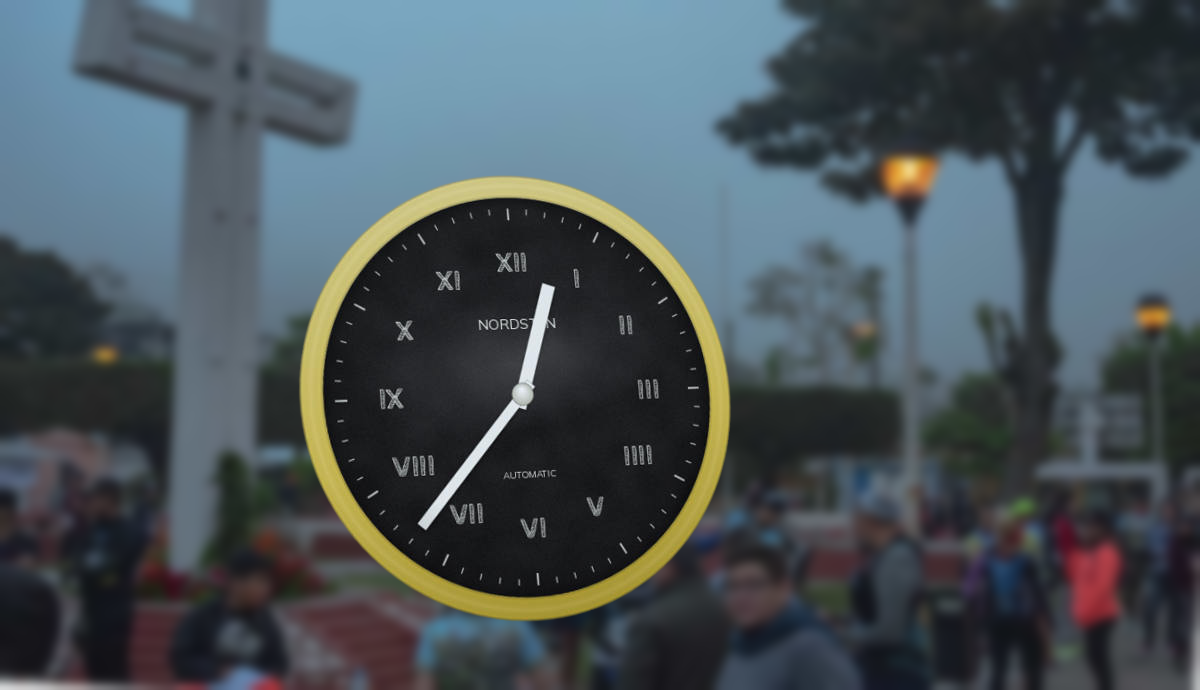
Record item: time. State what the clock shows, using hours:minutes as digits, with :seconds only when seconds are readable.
12:37
